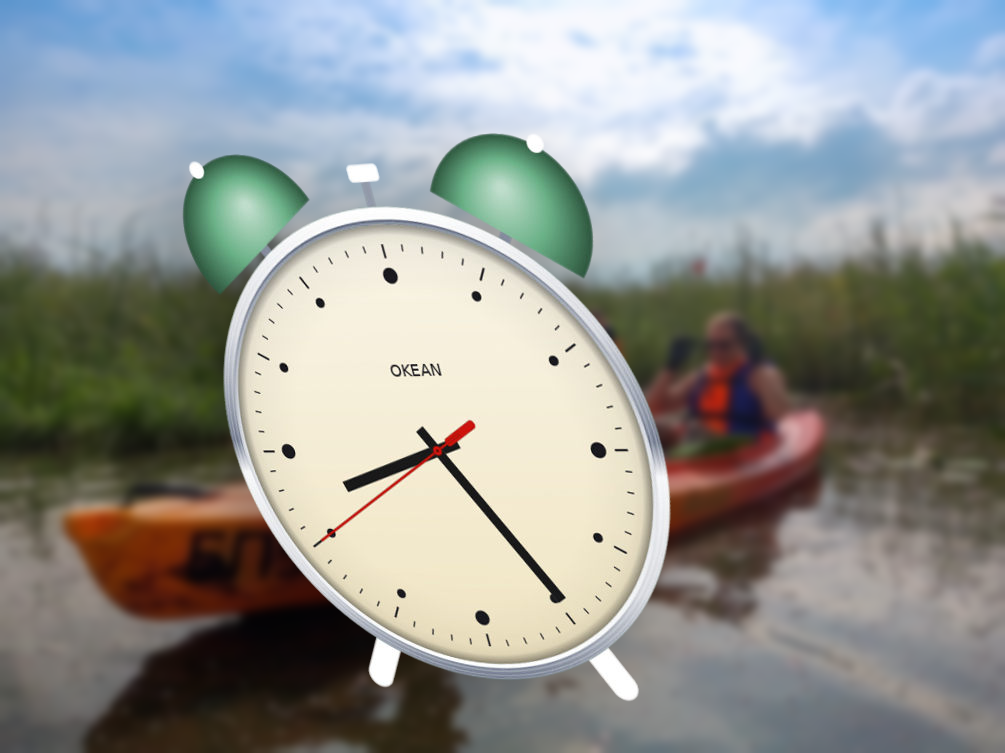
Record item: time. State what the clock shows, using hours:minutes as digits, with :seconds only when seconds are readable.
8:24:40
